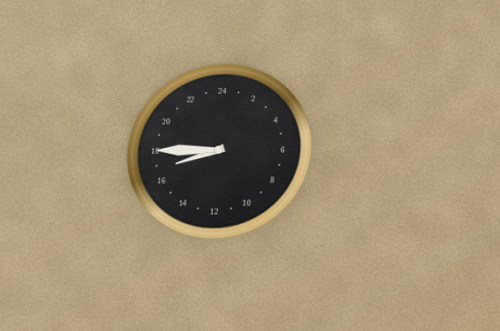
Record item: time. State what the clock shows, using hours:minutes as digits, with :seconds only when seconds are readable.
16:45
